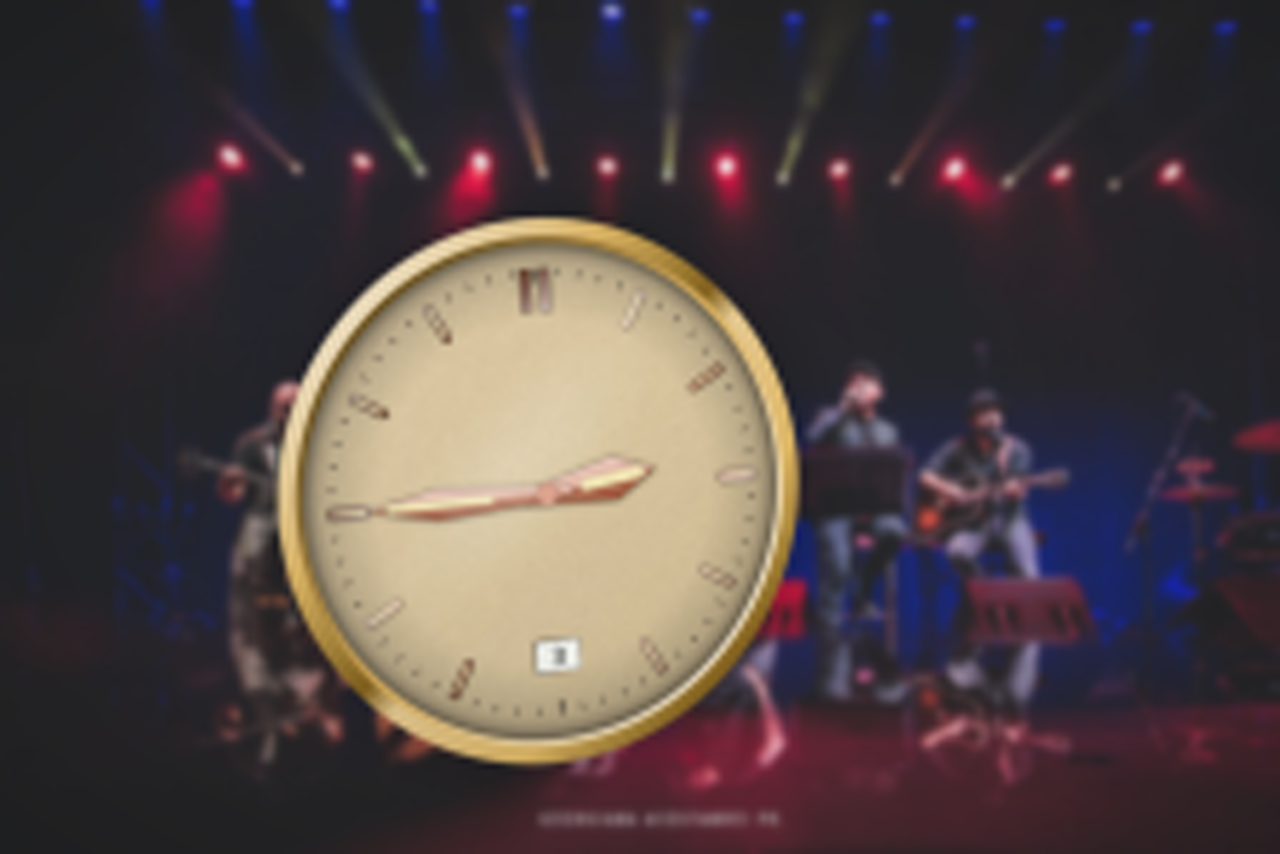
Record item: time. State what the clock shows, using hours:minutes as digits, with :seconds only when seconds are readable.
2:45
